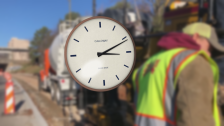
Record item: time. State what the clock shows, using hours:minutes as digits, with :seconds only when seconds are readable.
3:11
